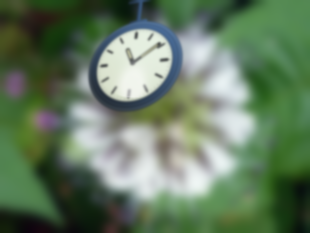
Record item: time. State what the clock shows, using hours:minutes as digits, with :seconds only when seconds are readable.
11:09
